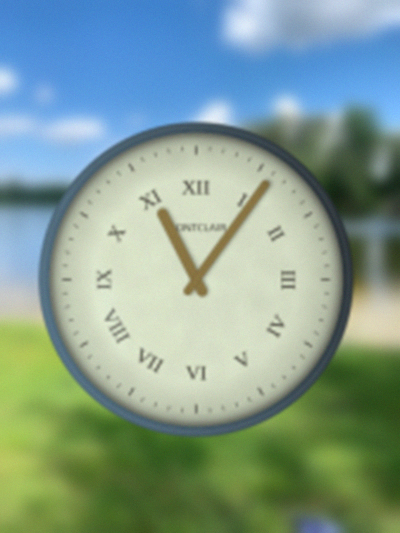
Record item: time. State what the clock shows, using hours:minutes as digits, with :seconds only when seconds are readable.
11:06
